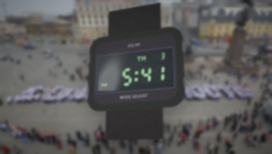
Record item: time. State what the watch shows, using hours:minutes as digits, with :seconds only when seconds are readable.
5:41
